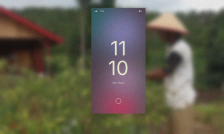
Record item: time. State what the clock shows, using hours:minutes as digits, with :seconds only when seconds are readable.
11:10
